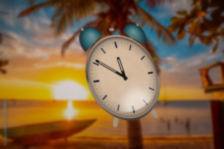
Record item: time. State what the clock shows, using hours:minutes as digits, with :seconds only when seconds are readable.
11:51
